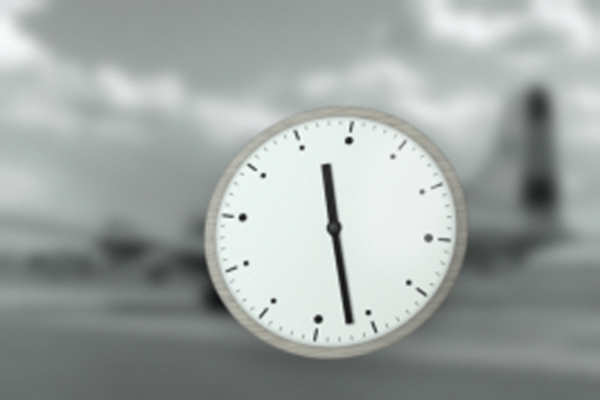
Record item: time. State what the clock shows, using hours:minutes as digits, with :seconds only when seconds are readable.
11:27
